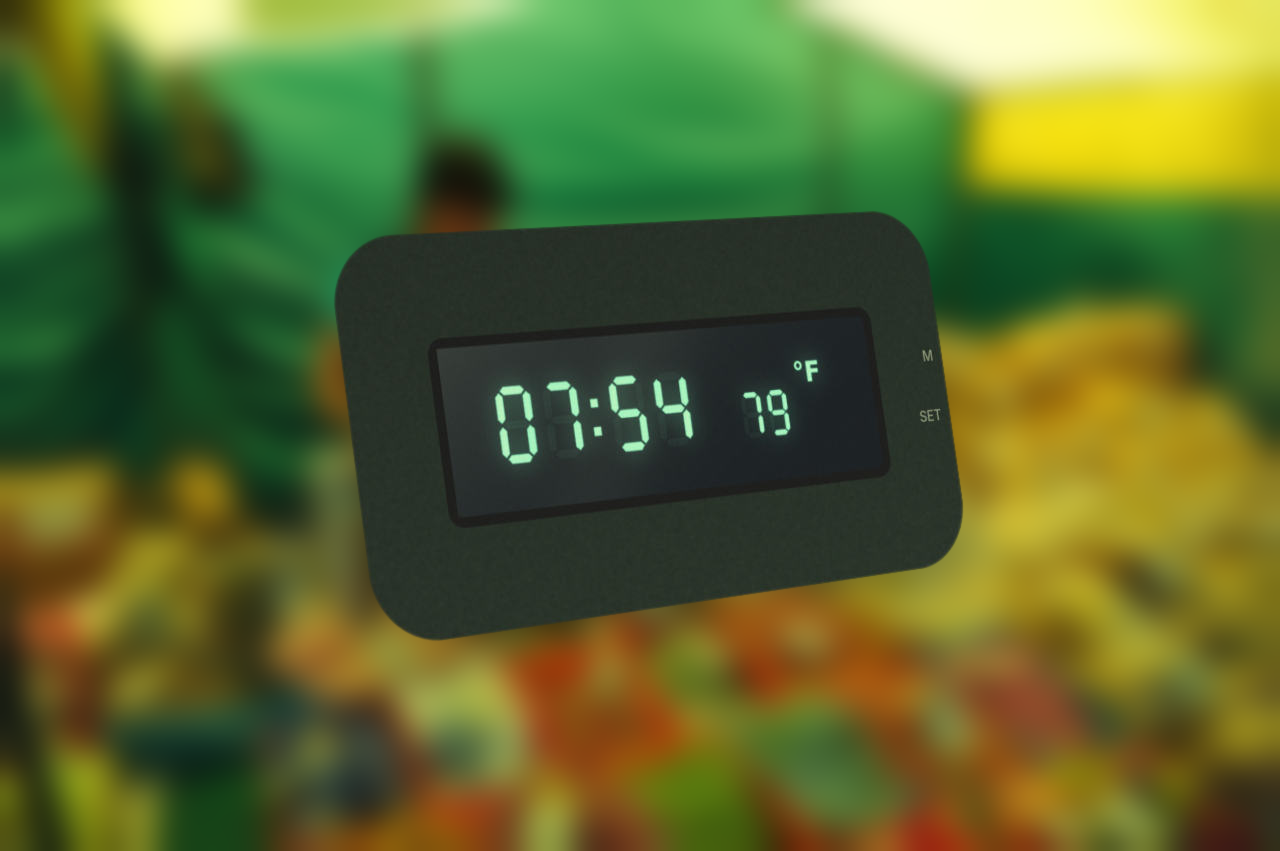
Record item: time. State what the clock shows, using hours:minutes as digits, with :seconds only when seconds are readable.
7:54
